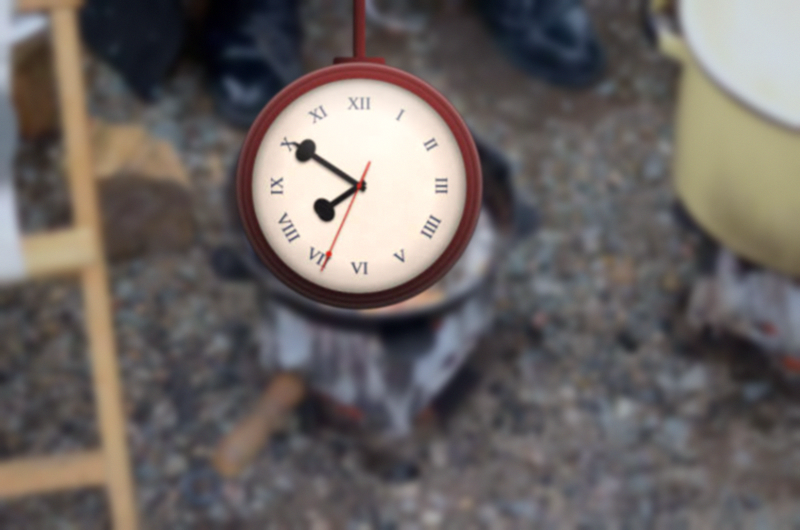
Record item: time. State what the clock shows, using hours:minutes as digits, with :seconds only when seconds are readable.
7:50:34
